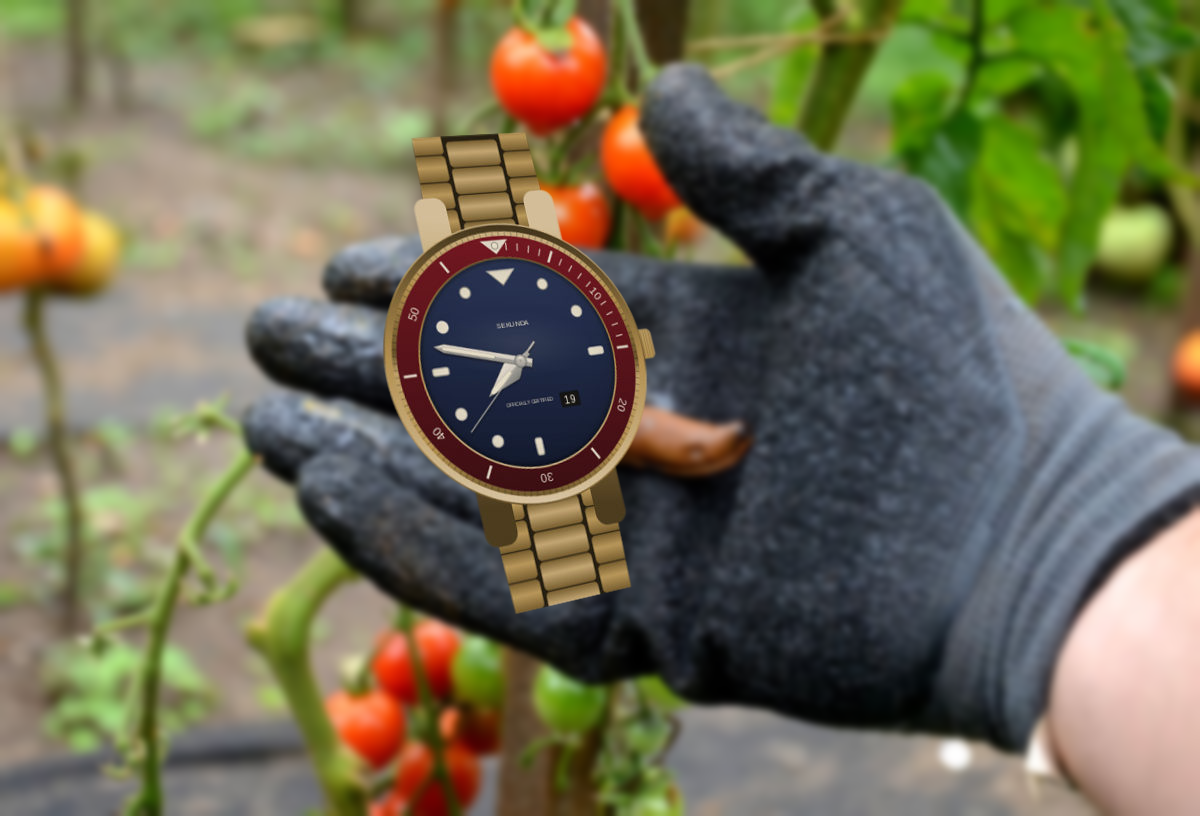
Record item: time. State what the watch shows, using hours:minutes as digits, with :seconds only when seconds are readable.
7:47:38
